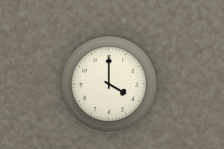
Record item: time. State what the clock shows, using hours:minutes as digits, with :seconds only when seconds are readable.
4:00
